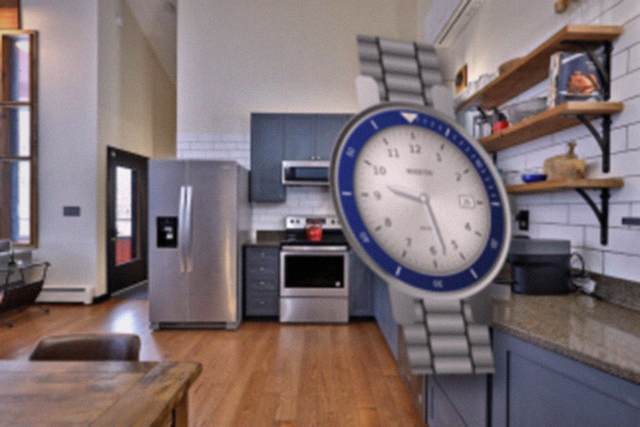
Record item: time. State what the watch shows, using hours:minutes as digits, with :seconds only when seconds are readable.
9:28
